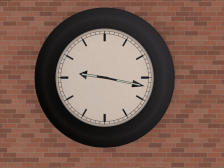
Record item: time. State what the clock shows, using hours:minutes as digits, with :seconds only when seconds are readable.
9:17
